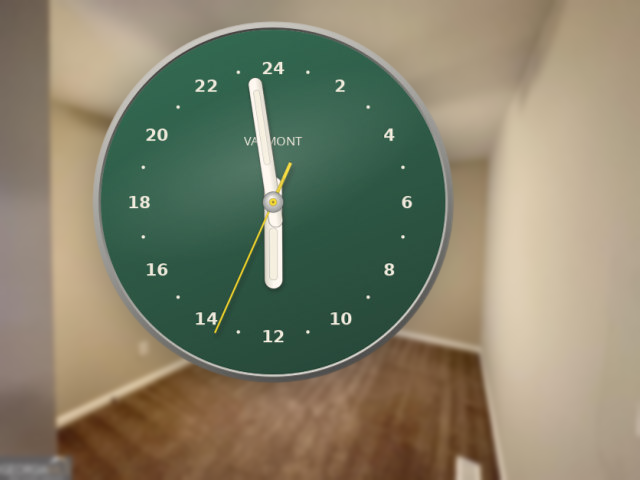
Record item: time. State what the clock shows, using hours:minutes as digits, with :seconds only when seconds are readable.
11:58:34
